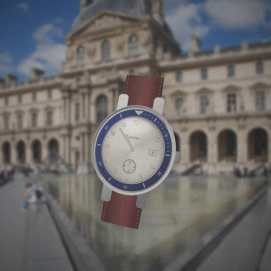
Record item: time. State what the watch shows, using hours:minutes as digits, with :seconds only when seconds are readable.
10:53
